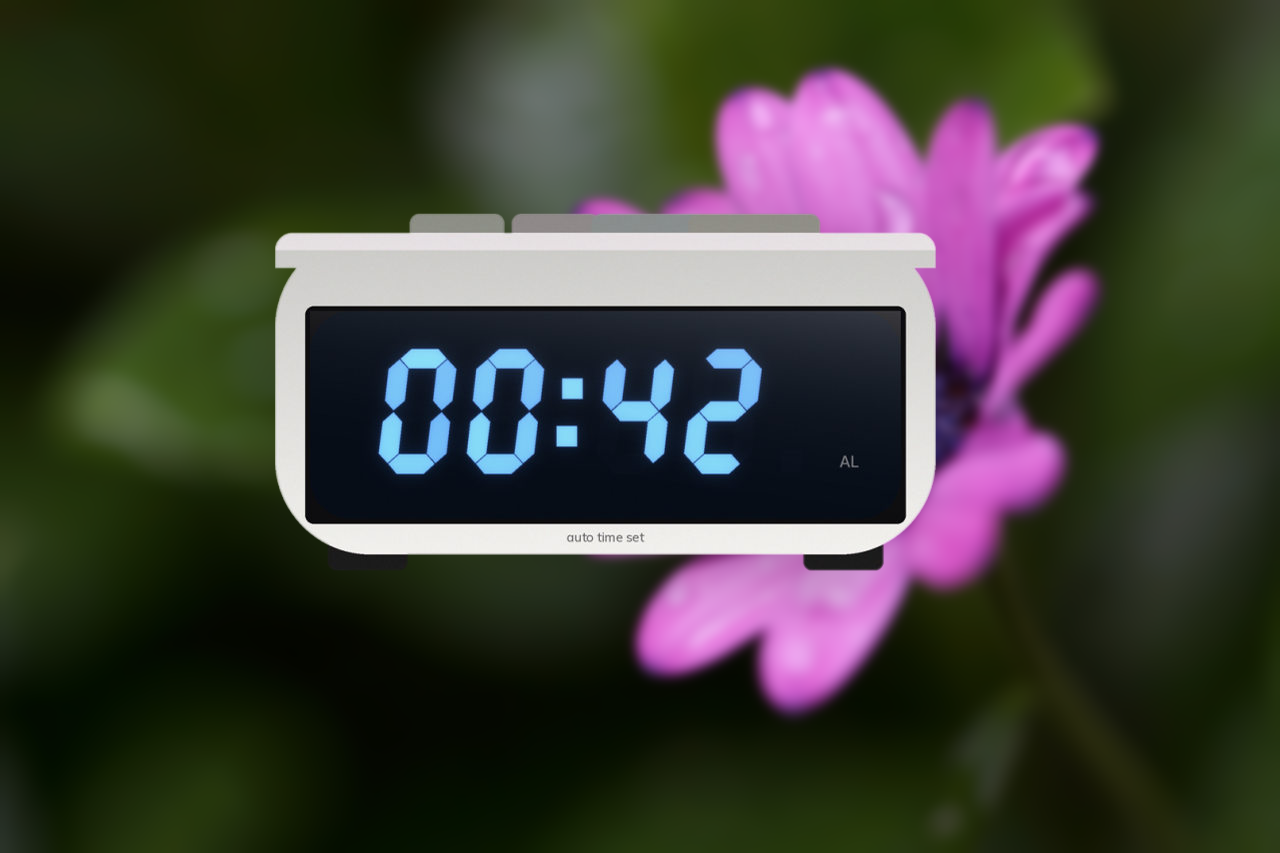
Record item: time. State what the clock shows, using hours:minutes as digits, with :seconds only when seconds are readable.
0:42
